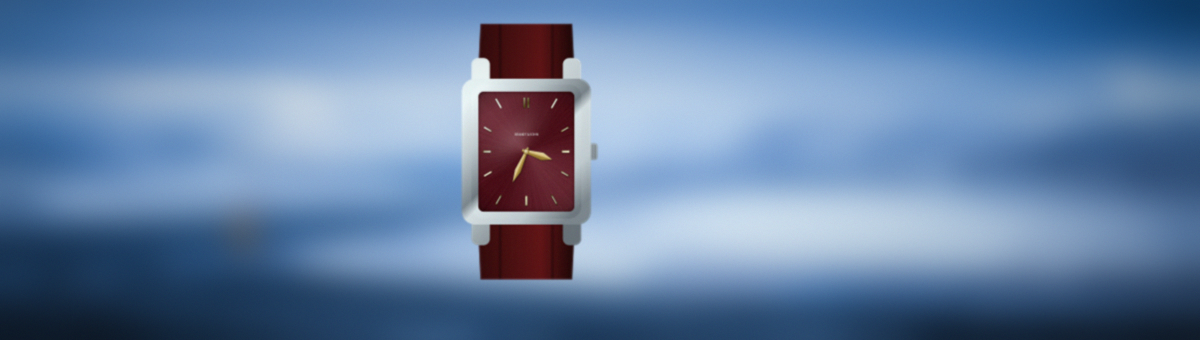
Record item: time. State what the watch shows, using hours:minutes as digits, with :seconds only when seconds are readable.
3:34
